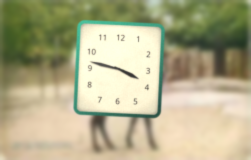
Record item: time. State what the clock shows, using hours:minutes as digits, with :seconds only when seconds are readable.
3:47
